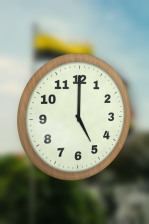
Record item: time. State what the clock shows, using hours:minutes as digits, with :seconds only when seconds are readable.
5:00
